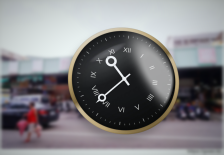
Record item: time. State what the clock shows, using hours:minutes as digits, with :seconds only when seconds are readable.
10:37
